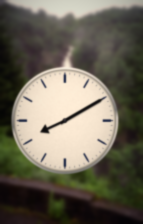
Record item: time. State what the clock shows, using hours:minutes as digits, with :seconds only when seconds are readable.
8:10
